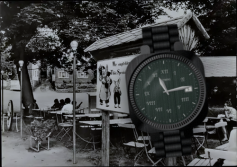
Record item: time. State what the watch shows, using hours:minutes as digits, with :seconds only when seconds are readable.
11:14
